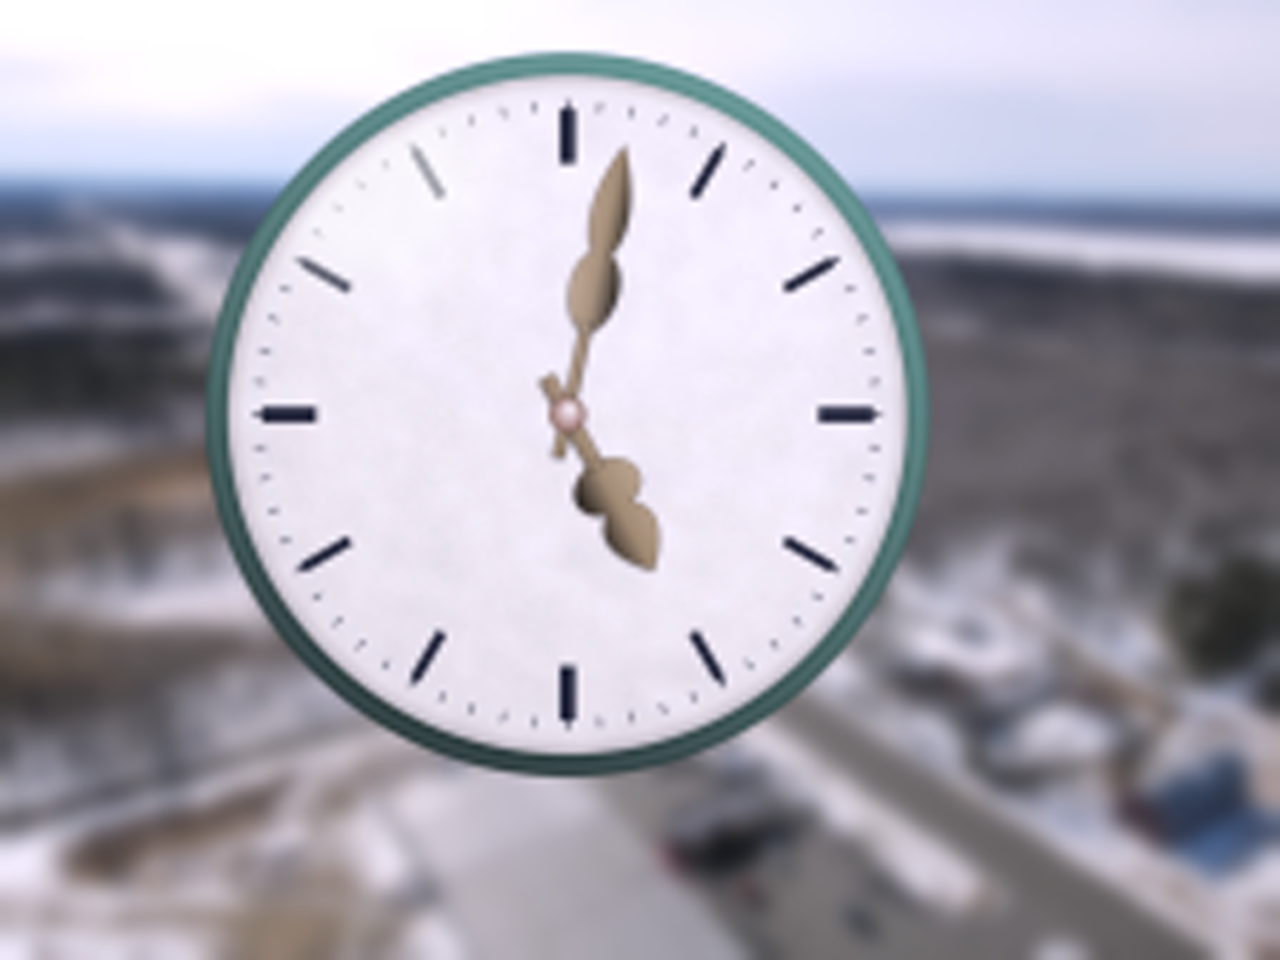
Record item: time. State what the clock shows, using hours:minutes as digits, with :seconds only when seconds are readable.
5:02
